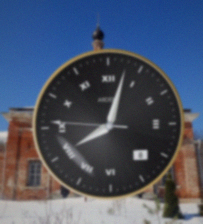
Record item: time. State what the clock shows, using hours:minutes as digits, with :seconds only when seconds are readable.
8:02:46
